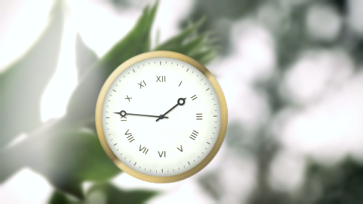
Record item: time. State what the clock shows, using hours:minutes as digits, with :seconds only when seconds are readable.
1:46
